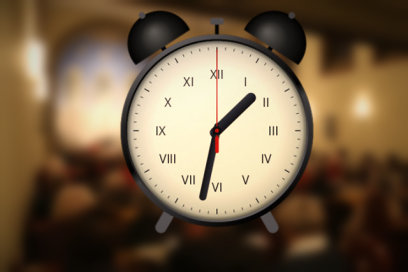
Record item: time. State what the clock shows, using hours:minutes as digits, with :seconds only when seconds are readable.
1:32:00
